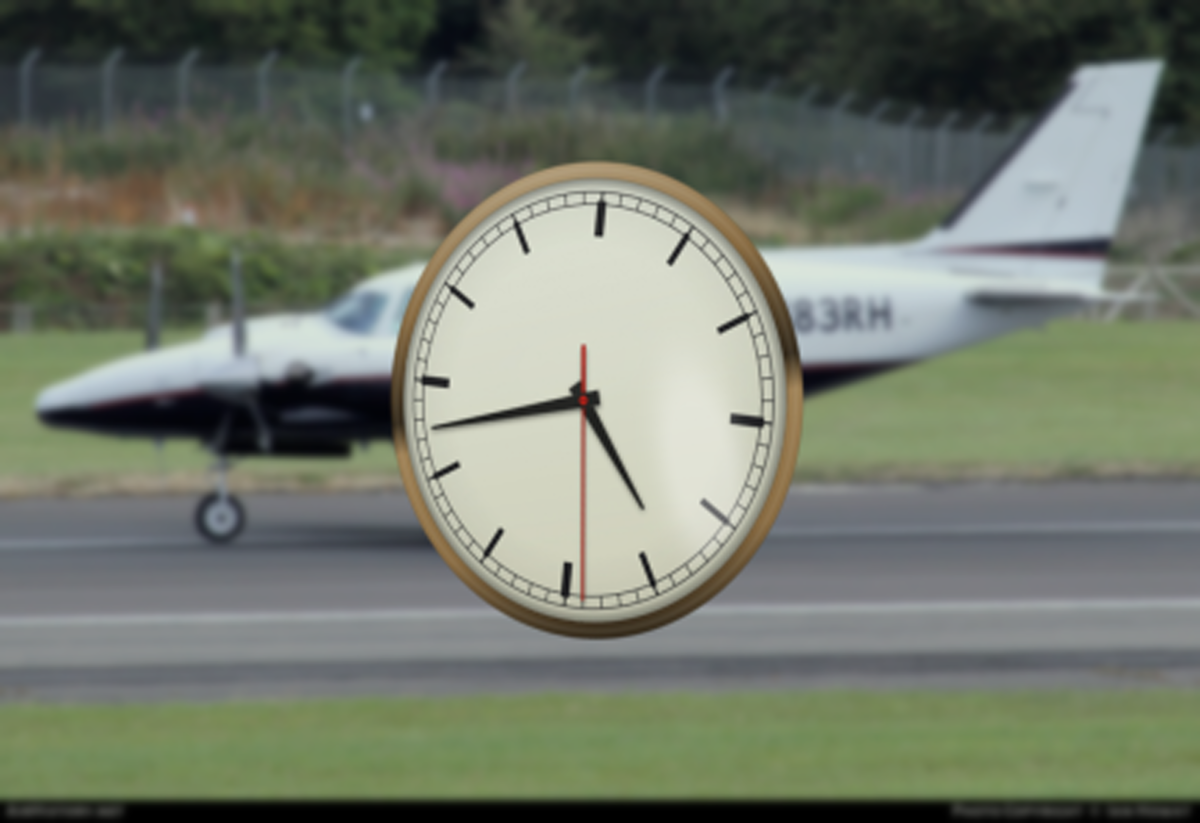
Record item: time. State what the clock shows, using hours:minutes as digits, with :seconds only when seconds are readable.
4:42:29
